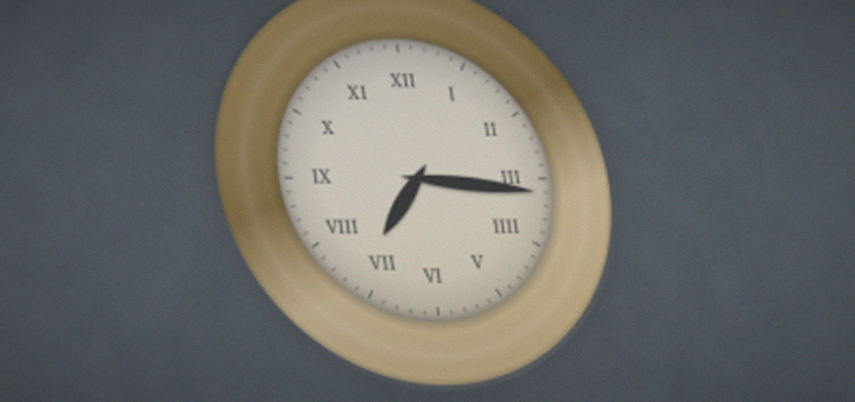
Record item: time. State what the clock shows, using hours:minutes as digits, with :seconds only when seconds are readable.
7:16
